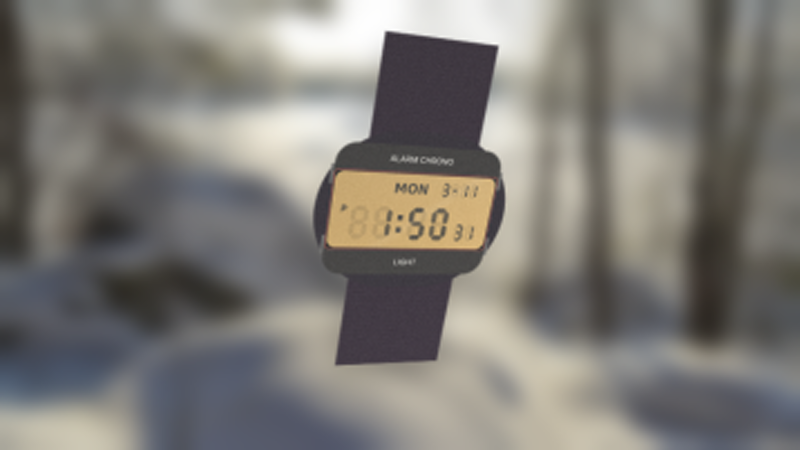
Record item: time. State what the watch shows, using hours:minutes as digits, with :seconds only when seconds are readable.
1:50:31
